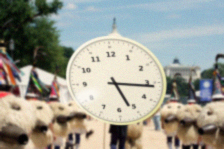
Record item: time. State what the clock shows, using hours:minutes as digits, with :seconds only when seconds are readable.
5:16
